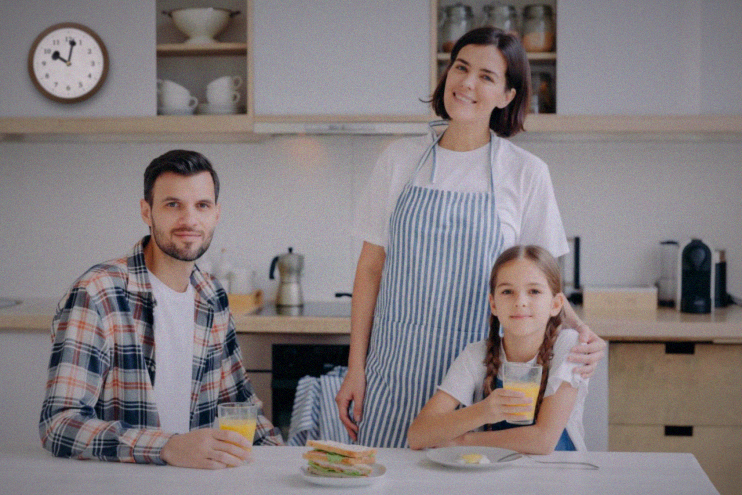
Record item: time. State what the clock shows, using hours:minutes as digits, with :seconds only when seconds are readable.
10:02
